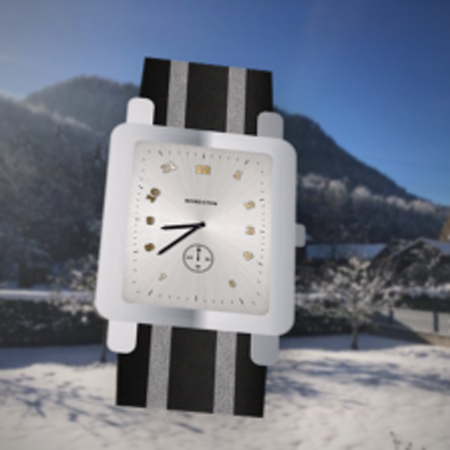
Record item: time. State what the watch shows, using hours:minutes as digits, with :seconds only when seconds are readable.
8:38
